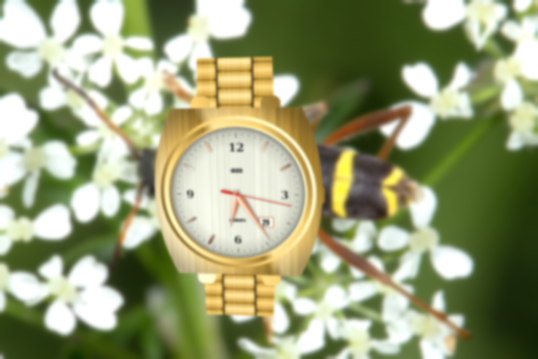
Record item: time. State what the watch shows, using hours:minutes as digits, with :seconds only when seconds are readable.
6:24:17
